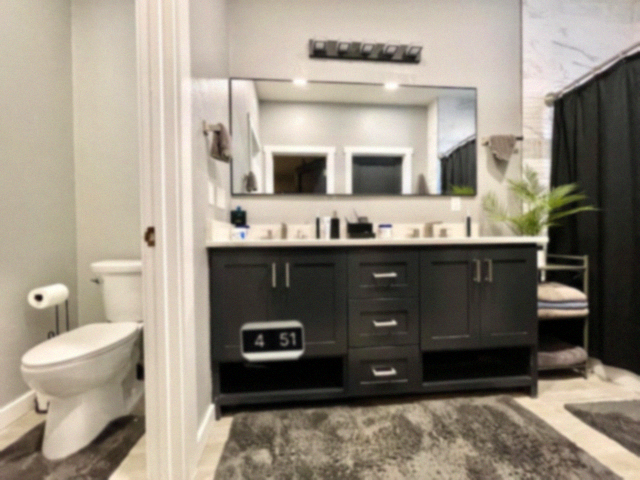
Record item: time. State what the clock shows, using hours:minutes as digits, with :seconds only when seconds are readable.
4:51
